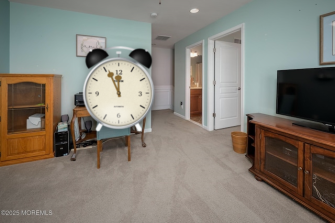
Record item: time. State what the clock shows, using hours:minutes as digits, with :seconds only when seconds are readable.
11:56
